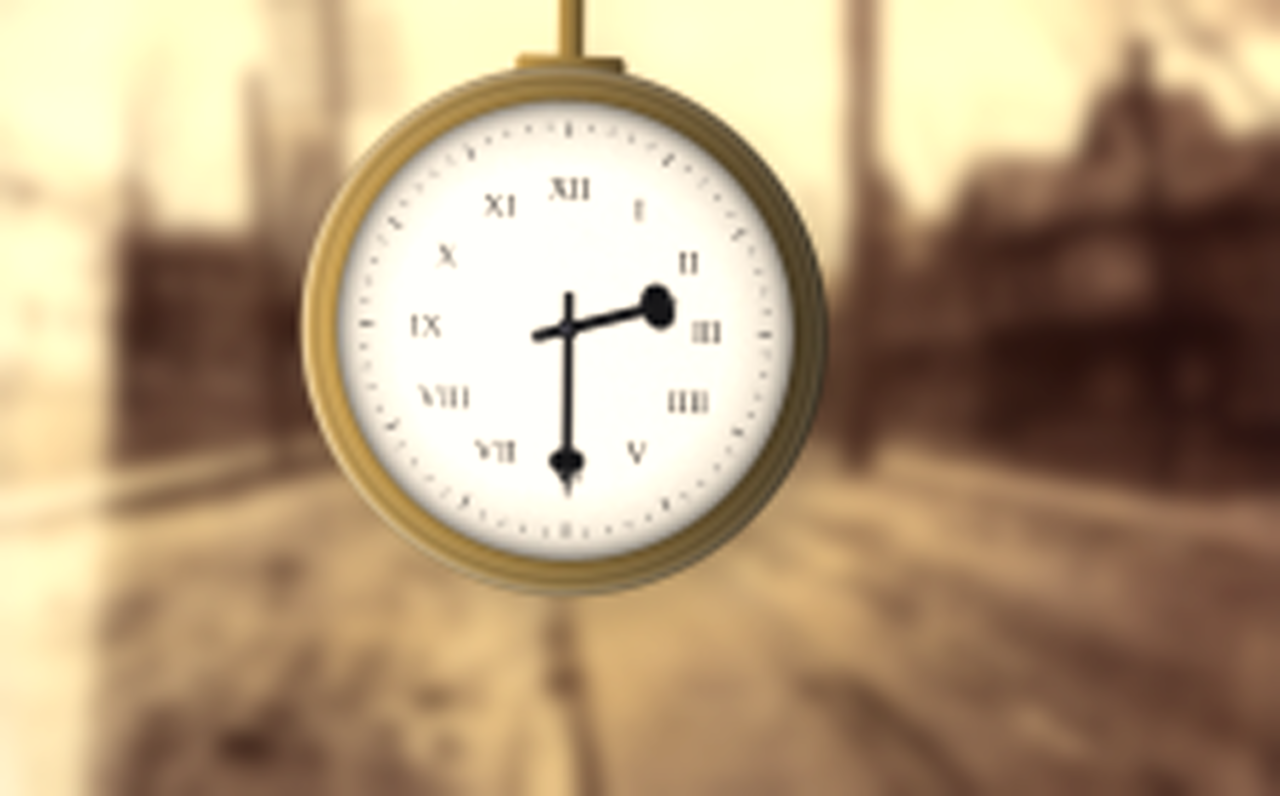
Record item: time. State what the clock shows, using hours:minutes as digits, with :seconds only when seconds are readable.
2:30
